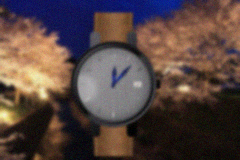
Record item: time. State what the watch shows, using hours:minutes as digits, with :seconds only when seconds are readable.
12:07
